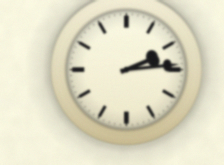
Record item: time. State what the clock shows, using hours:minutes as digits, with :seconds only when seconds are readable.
2:14
